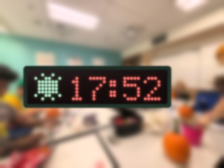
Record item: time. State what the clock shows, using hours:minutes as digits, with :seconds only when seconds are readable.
17:52
